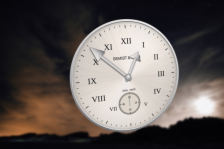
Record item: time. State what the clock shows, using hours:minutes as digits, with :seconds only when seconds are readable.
12:52
